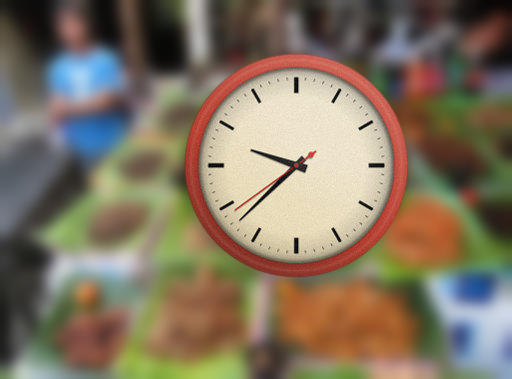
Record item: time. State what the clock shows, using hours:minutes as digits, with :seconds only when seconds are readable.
9:37:39
